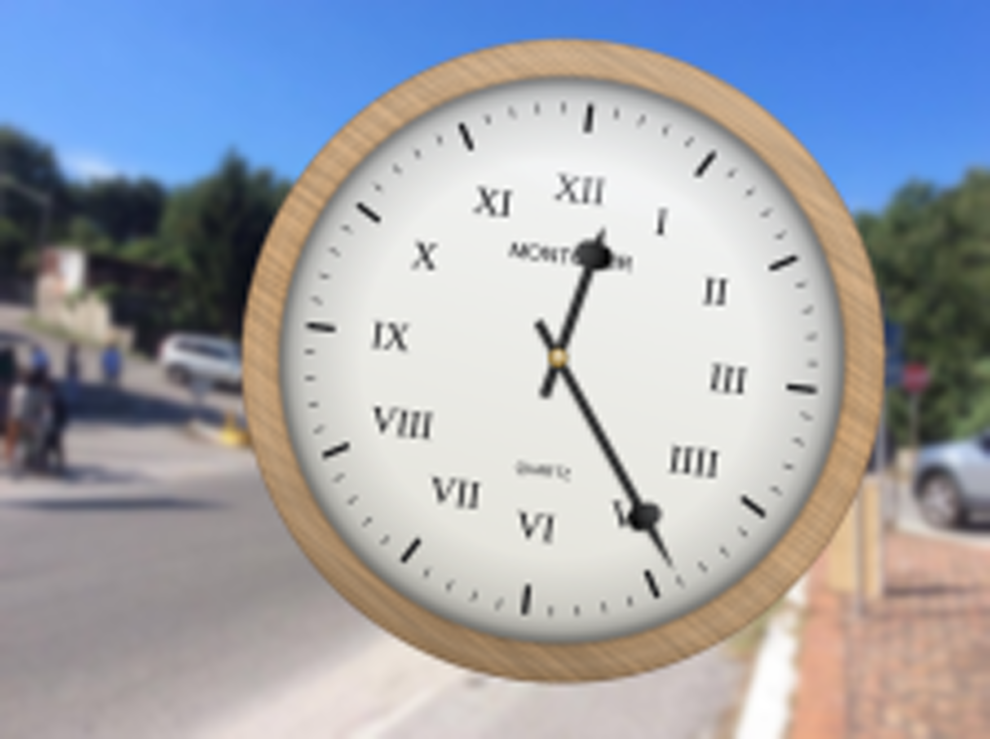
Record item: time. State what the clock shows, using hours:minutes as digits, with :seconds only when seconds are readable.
12:24
